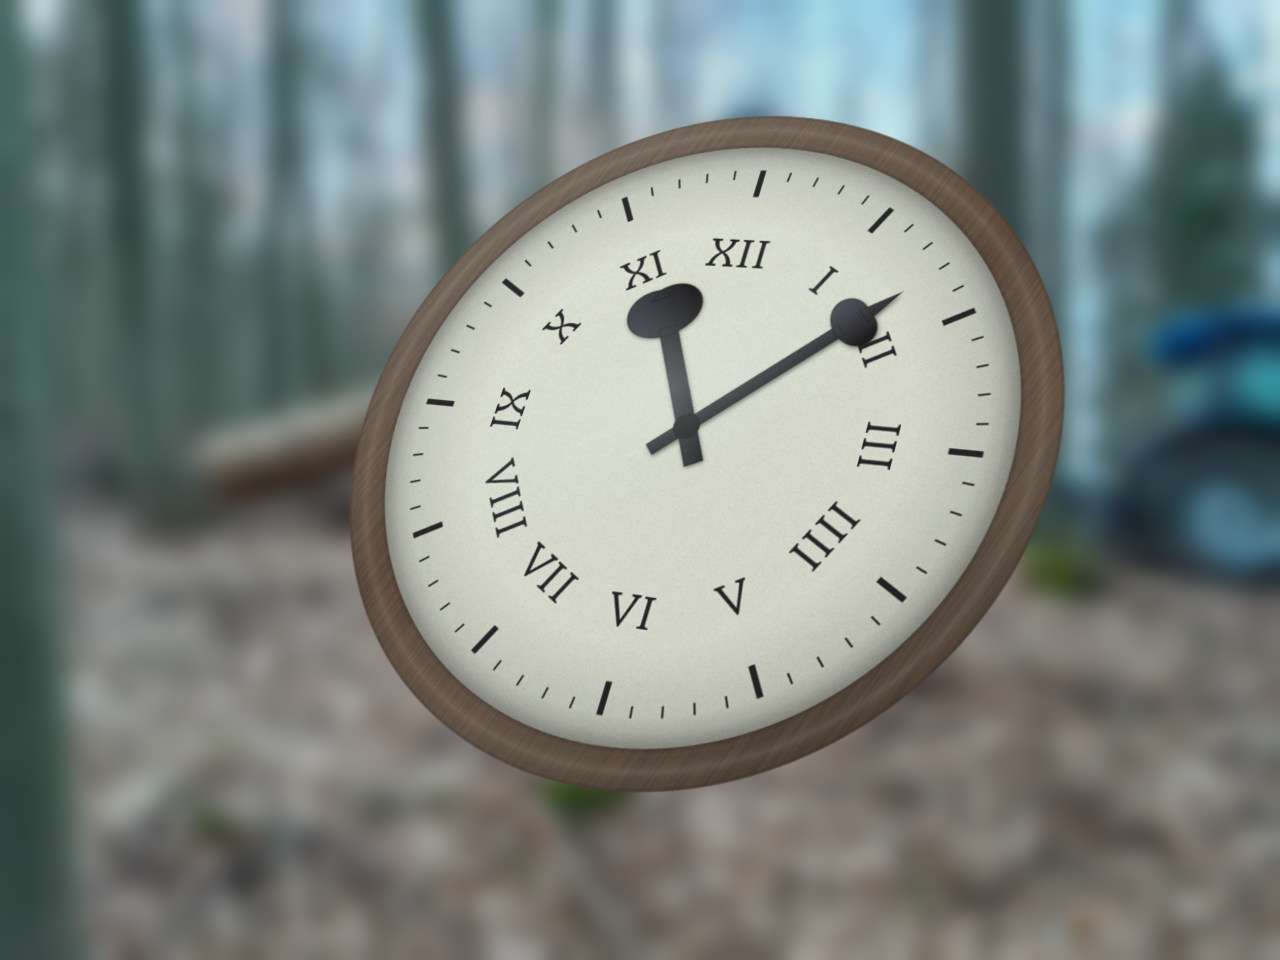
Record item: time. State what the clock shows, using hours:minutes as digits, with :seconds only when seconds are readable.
11:08
